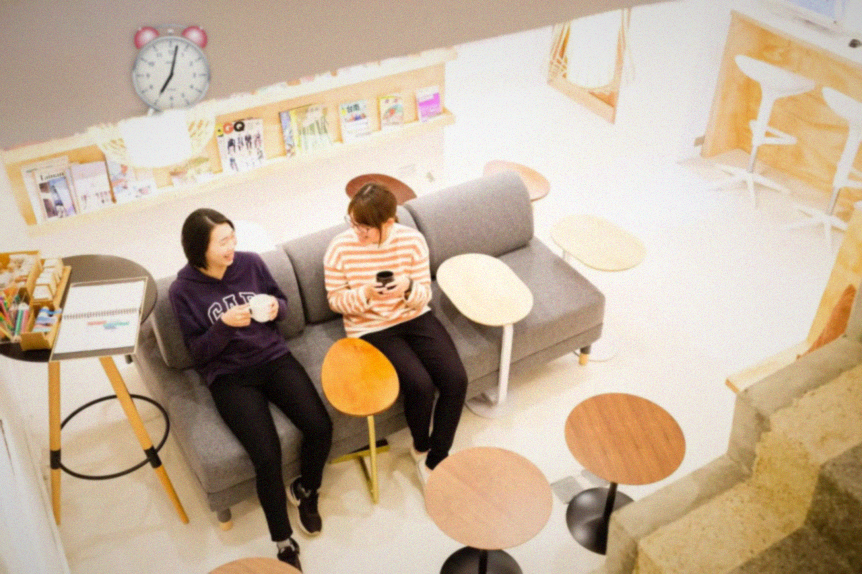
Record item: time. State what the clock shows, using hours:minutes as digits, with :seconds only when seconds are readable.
7:02
